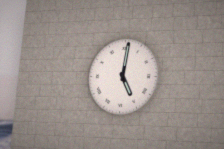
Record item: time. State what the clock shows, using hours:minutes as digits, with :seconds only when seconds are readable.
5:01
